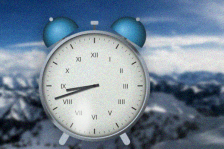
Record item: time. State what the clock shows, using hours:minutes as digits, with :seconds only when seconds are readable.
8:42
